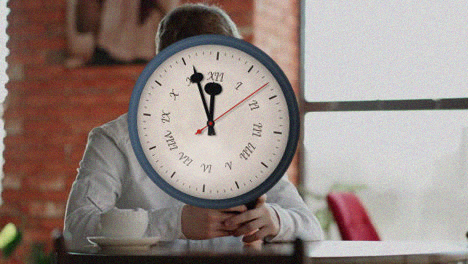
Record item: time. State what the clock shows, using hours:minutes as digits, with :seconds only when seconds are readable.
11:56:08
